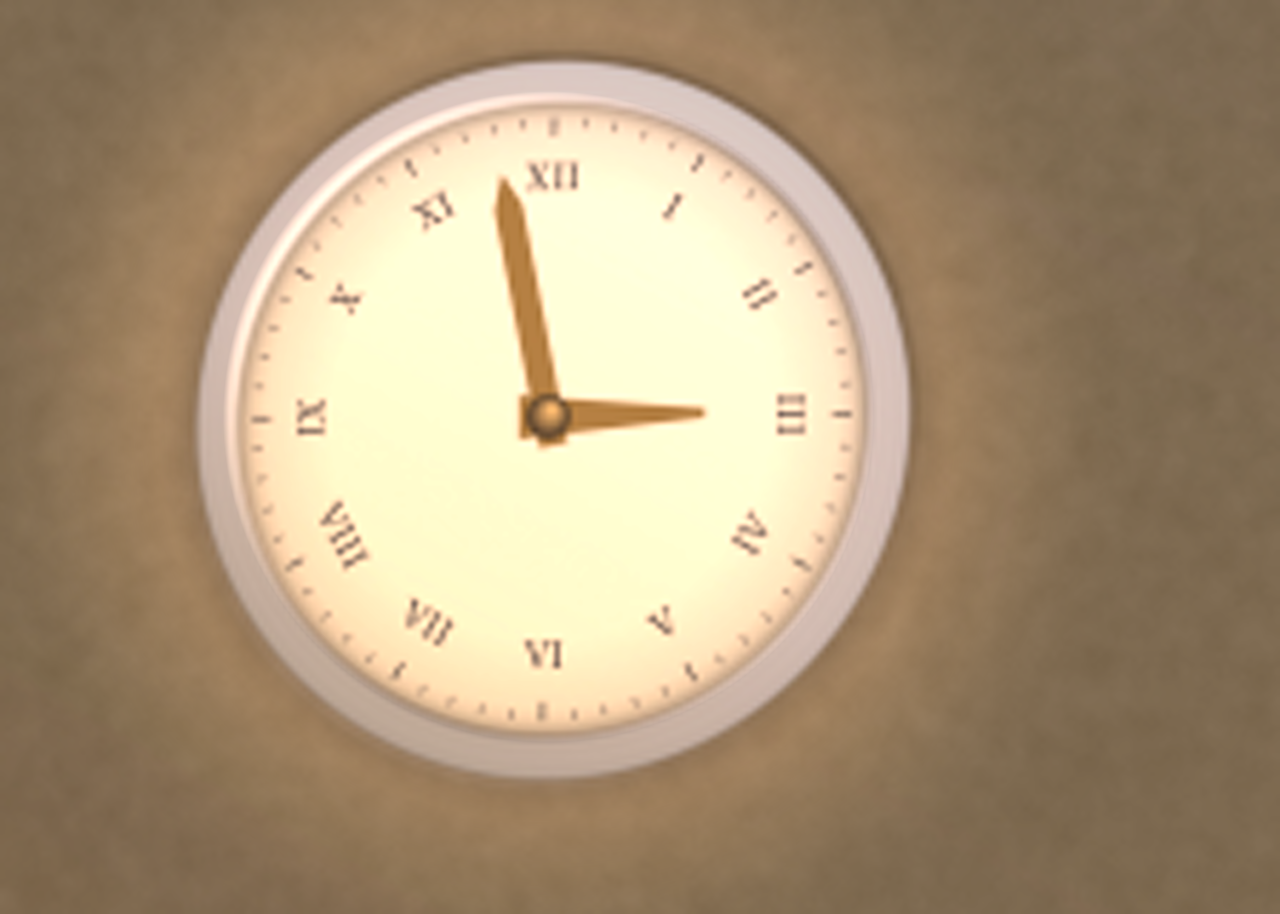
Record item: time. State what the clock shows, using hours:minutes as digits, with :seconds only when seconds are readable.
2:58
